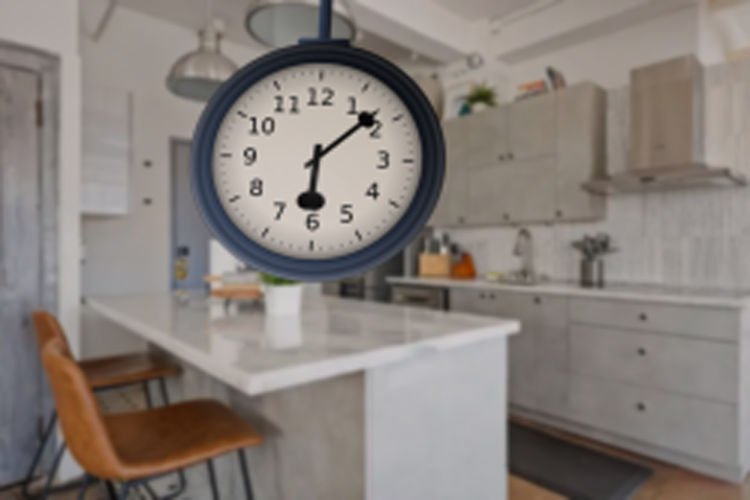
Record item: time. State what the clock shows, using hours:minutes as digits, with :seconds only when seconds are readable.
6:08
